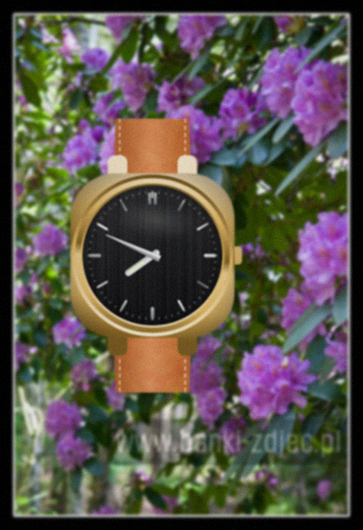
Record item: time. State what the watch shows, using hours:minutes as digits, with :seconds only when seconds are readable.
7:49
